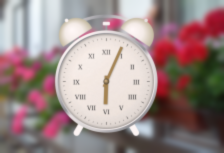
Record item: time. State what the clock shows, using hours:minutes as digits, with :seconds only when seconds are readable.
6:04
